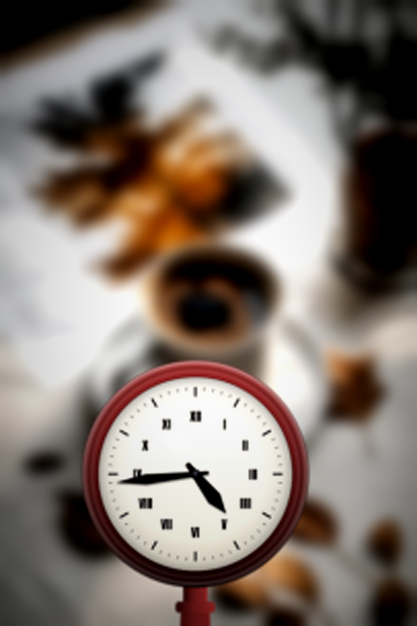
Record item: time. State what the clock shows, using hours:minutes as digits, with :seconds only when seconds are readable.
4:44
